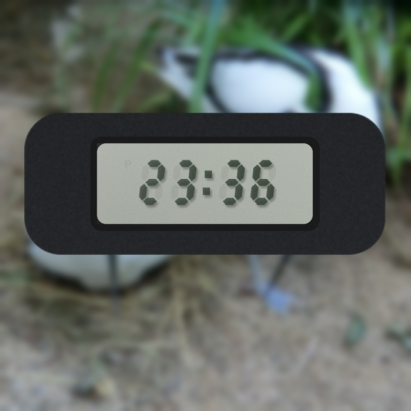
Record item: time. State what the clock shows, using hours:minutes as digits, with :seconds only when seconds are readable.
23:36
